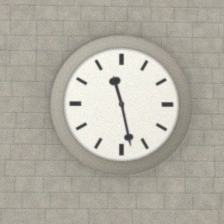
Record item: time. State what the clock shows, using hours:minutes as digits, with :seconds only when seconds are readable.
11:28
